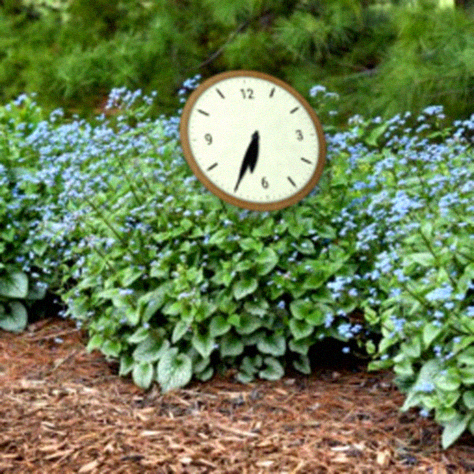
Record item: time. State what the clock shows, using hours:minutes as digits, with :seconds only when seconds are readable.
6:35
